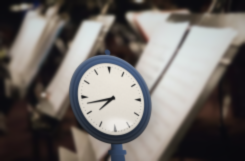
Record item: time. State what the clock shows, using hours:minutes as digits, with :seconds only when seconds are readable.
7:43
